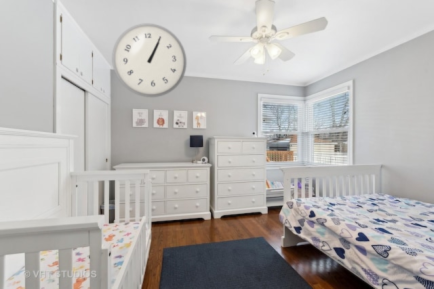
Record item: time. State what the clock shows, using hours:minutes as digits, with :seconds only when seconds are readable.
1:05
